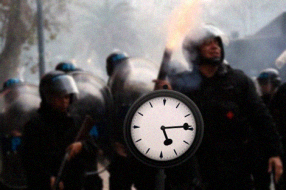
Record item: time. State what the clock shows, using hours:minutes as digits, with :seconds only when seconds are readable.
5:14
